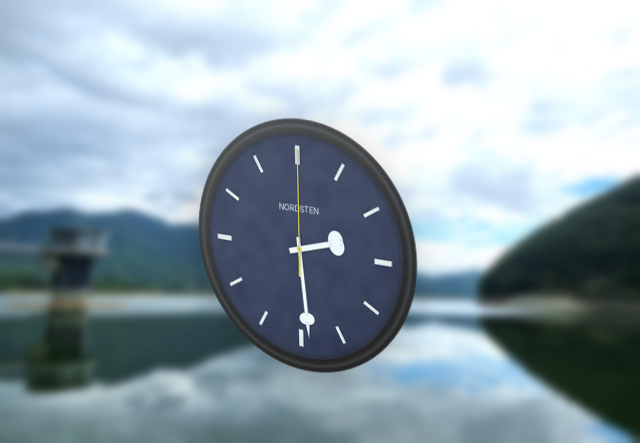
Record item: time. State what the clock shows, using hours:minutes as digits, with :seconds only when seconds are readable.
2:29:00
